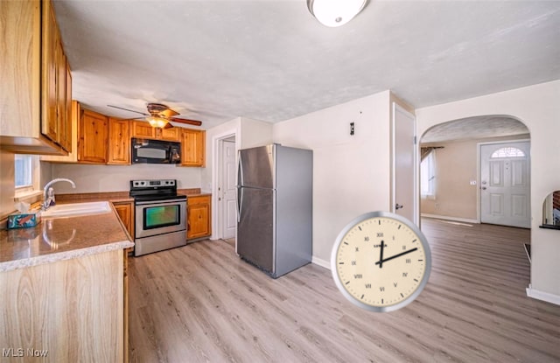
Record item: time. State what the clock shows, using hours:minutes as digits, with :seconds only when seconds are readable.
12:12
